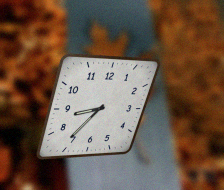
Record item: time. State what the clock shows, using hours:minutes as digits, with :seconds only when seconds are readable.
8:36
